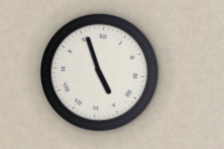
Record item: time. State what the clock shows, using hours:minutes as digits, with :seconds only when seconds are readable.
4:56
